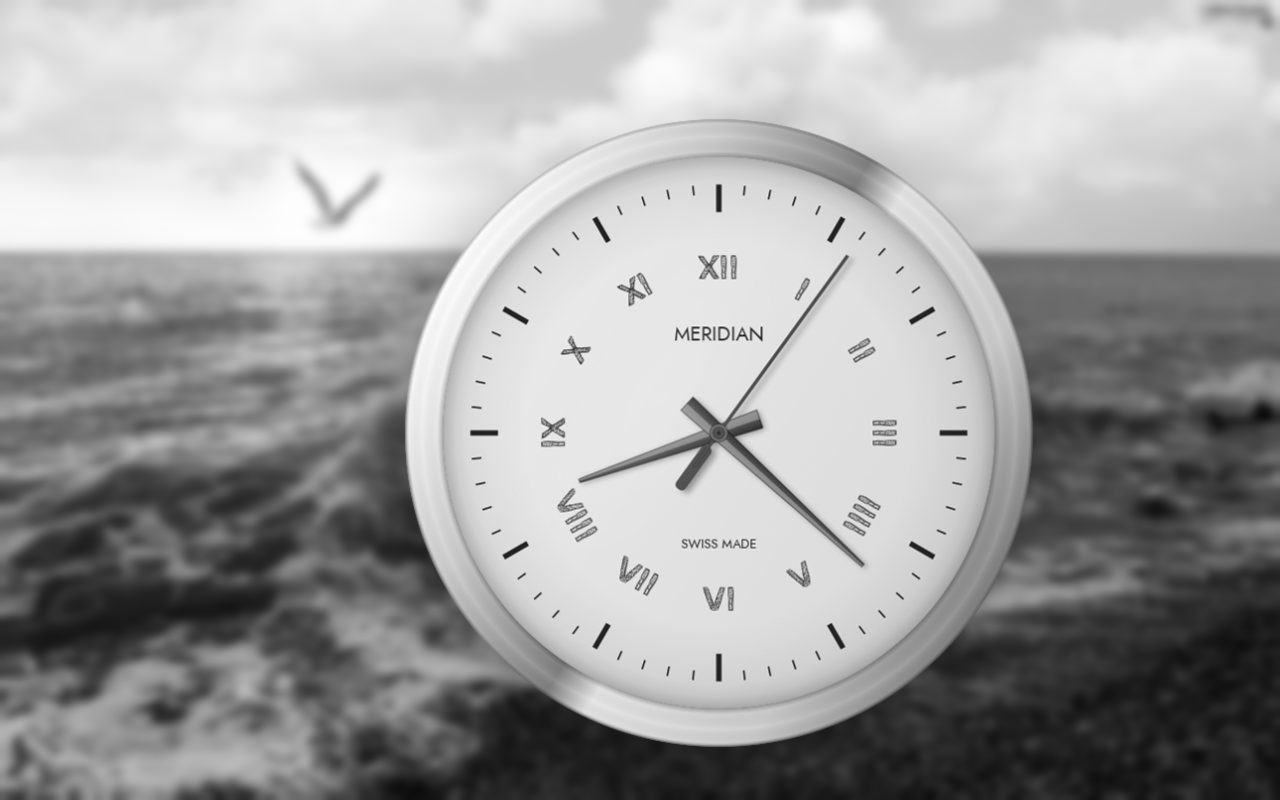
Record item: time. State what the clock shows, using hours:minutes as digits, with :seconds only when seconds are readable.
8:22:06
